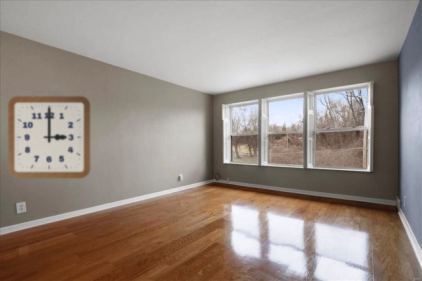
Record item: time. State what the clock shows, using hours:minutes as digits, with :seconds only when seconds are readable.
3:00
